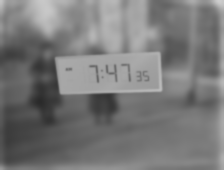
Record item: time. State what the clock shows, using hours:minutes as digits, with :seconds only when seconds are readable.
7:47:35
